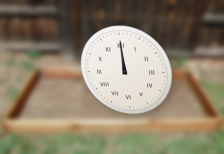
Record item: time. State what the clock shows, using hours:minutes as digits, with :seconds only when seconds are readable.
12:00
